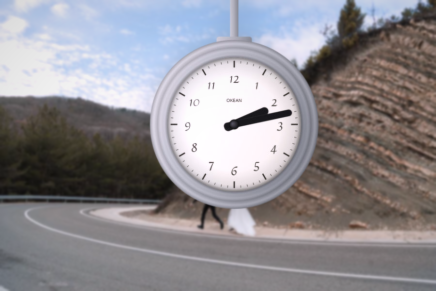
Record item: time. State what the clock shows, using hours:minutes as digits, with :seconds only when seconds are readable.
2:13
